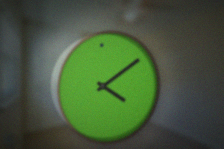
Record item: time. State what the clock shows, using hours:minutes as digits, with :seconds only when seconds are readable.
4:10
